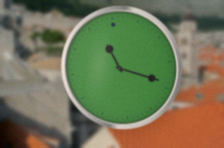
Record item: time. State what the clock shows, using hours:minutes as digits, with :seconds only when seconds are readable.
11:19
